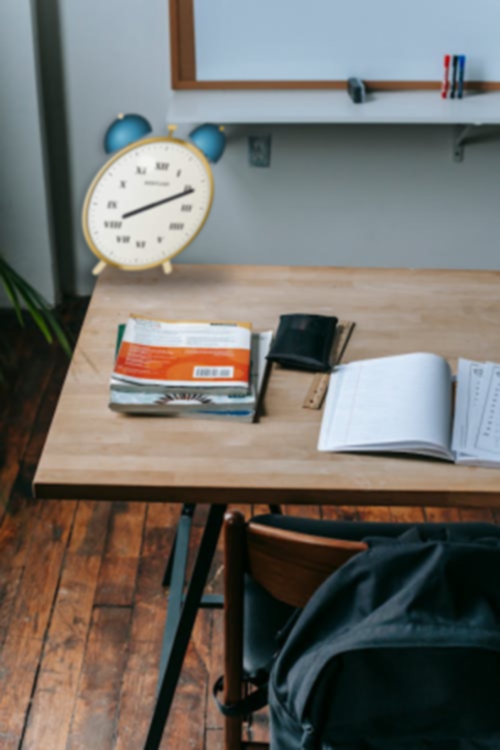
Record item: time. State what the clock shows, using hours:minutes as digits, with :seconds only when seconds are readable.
8:11
